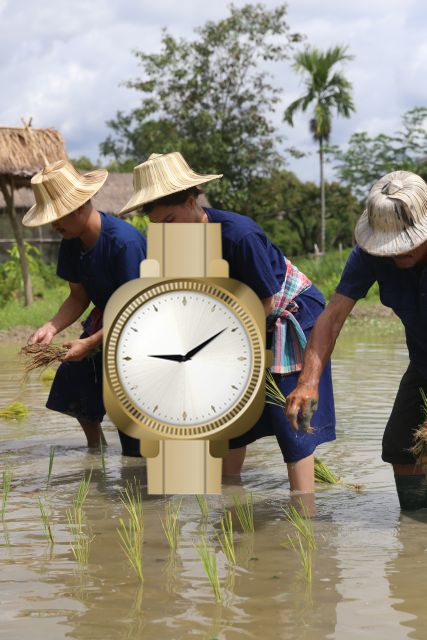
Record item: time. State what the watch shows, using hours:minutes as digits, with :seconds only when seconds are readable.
9:09
